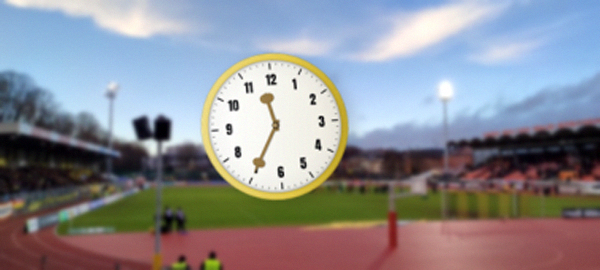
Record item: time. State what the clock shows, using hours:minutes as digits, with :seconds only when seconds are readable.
11:35
